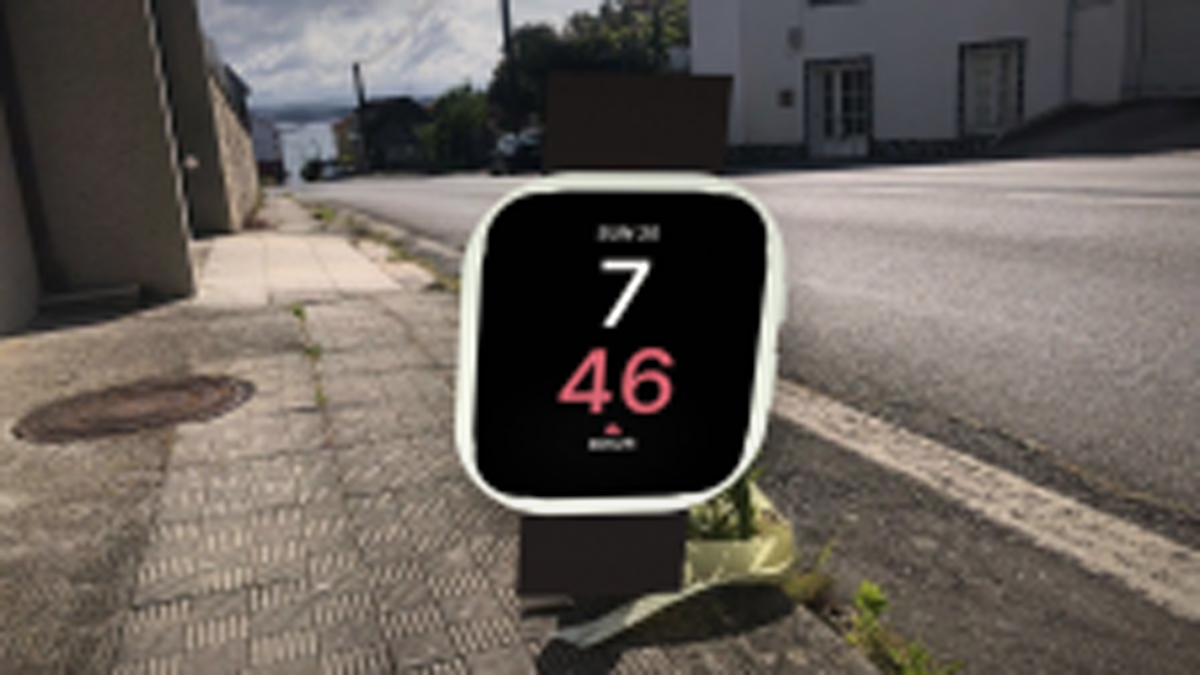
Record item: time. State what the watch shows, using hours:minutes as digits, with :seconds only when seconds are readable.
7:46
